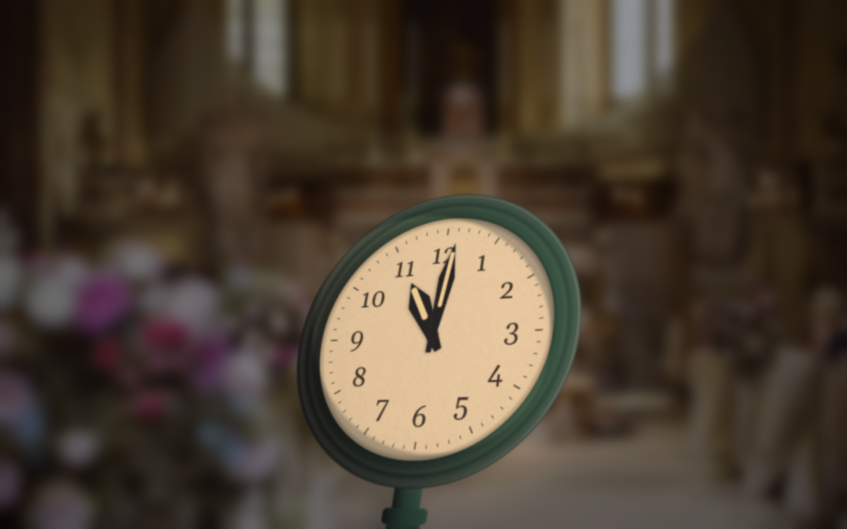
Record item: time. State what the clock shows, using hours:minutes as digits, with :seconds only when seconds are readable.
11:01
